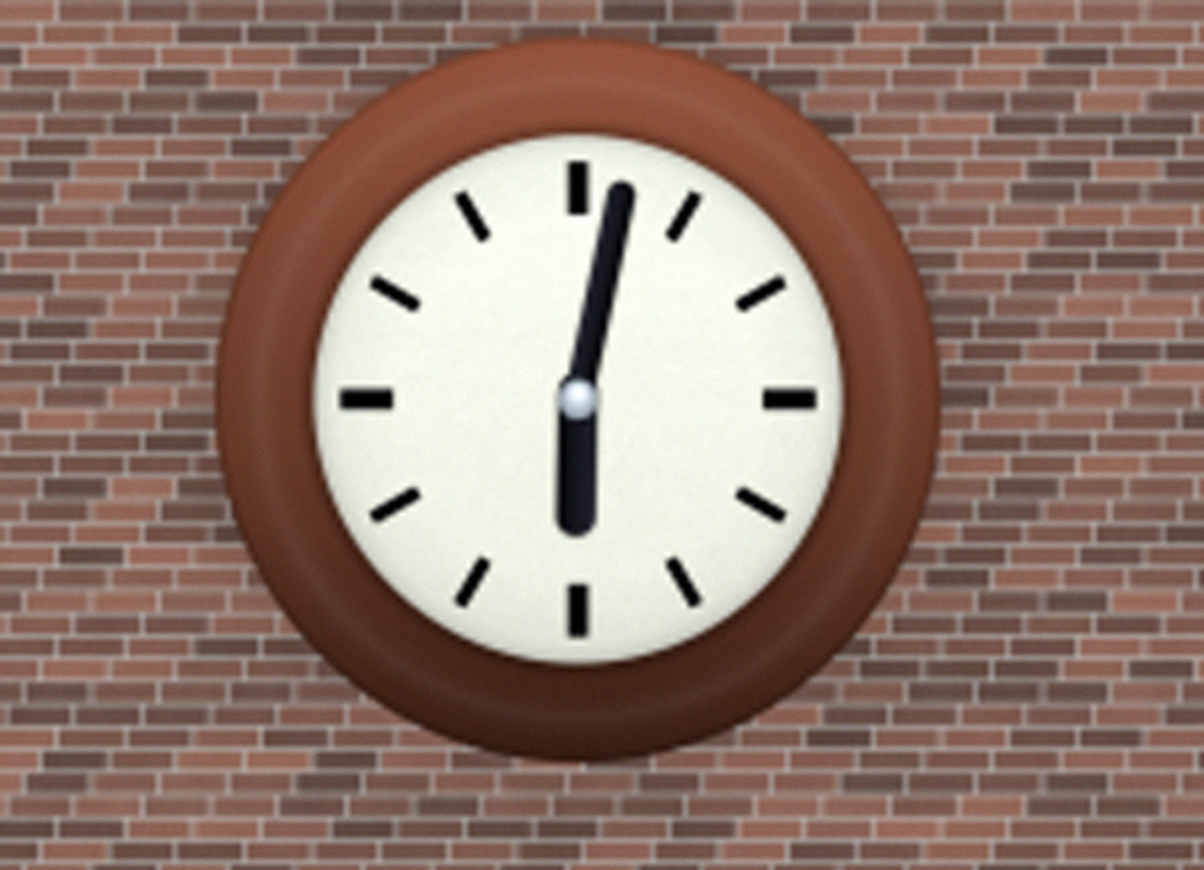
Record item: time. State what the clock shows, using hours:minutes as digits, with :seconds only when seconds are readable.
6:02
